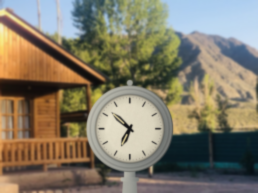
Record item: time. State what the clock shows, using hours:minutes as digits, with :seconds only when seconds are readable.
6:52
